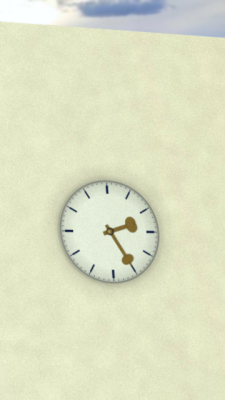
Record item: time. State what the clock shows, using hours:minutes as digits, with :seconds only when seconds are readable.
2:25
